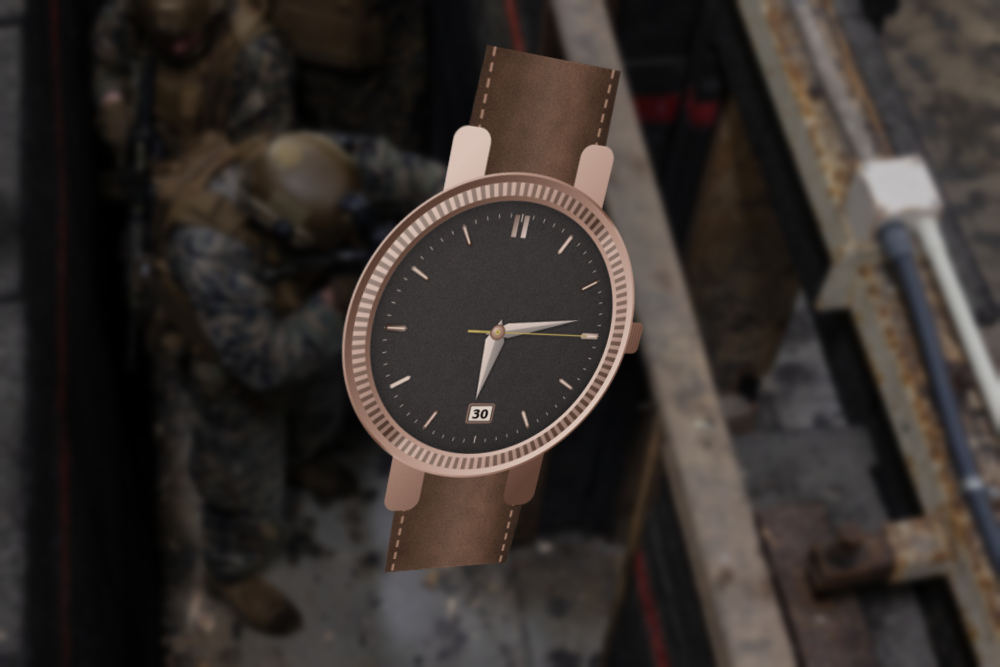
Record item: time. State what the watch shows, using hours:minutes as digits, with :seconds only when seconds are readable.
6:13:15
